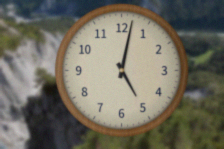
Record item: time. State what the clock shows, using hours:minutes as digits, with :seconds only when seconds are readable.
5:02
